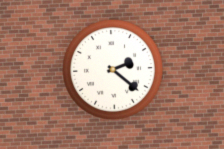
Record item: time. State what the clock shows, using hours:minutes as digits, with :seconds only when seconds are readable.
2:22
